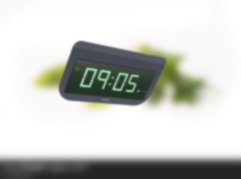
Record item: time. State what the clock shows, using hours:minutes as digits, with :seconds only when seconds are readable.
9:05
